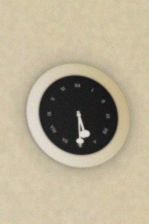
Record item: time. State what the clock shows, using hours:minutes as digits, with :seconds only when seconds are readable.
5:30
